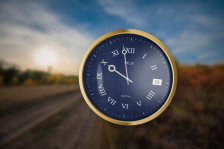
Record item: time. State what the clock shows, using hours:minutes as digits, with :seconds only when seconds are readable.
9:58
